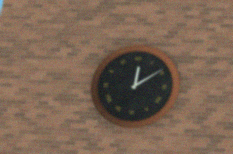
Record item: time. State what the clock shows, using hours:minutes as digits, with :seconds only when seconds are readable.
12:09
